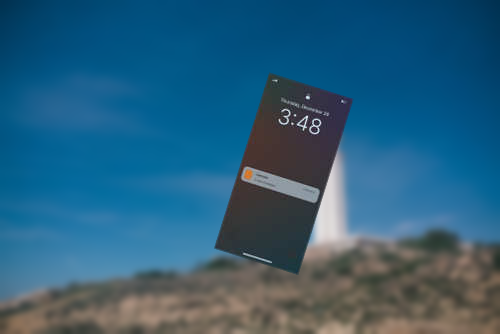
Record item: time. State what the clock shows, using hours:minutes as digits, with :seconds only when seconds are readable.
3:48
